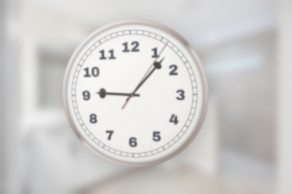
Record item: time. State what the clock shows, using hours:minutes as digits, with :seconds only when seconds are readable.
9:07:06
